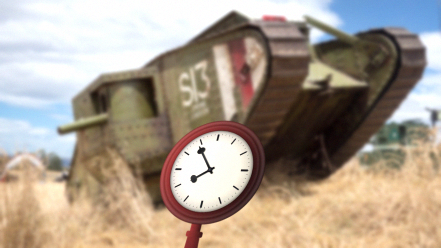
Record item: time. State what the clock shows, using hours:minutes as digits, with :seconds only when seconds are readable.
7:54
